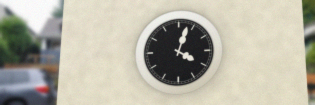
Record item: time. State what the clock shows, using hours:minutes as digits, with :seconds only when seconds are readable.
4:03
